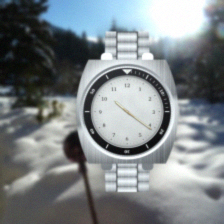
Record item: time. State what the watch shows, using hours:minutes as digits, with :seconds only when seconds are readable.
10:21
